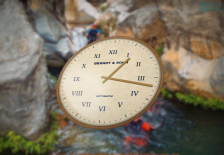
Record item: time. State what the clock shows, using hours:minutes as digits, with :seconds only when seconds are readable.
1:17
